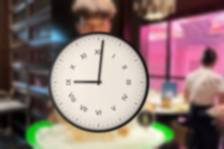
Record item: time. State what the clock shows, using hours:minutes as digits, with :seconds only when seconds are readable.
9:01
